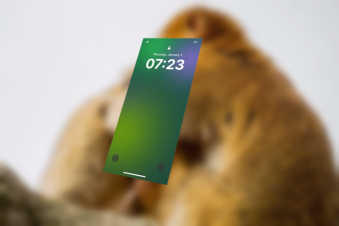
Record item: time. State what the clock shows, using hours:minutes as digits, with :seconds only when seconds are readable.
7:23
